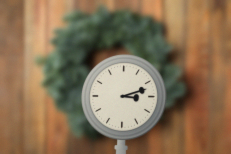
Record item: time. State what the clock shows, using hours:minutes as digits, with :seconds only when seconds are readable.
3:12
